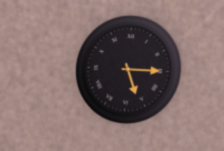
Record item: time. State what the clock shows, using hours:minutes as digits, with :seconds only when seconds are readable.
5:15
